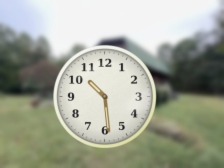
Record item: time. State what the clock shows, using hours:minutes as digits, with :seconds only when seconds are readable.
10:29
